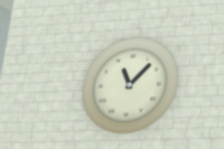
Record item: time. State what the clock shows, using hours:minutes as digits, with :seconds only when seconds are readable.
11:07
